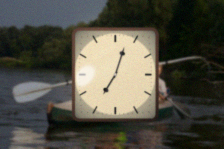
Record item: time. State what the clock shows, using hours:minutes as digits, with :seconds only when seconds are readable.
7:03
